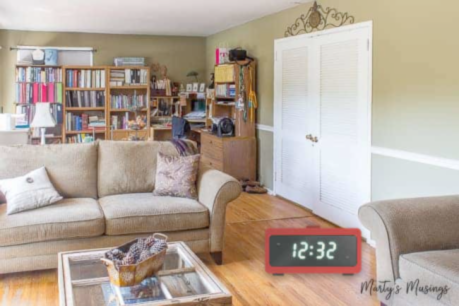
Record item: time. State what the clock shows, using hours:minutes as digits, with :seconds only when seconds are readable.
12:32
